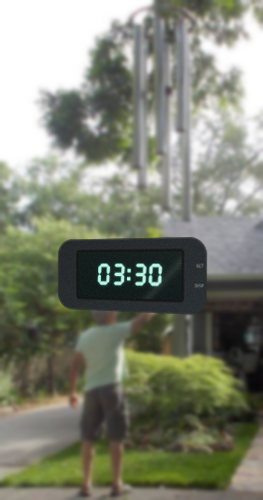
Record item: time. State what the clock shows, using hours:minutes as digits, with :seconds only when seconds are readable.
3:30
